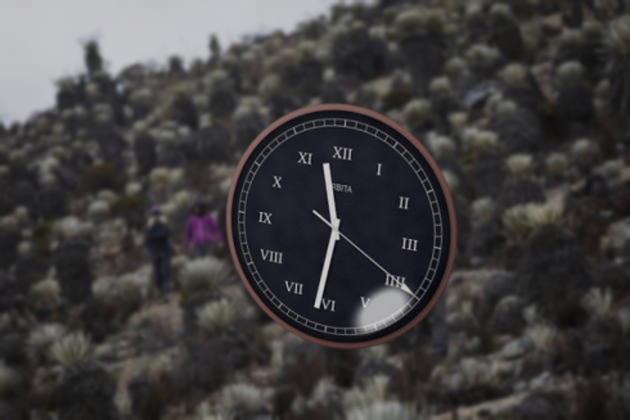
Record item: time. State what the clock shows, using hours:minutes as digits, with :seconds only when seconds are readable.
11:31:20
